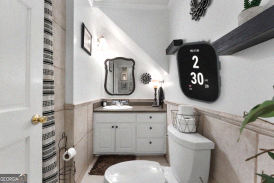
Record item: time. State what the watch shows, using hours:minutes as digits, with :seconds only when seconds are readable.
2:30
